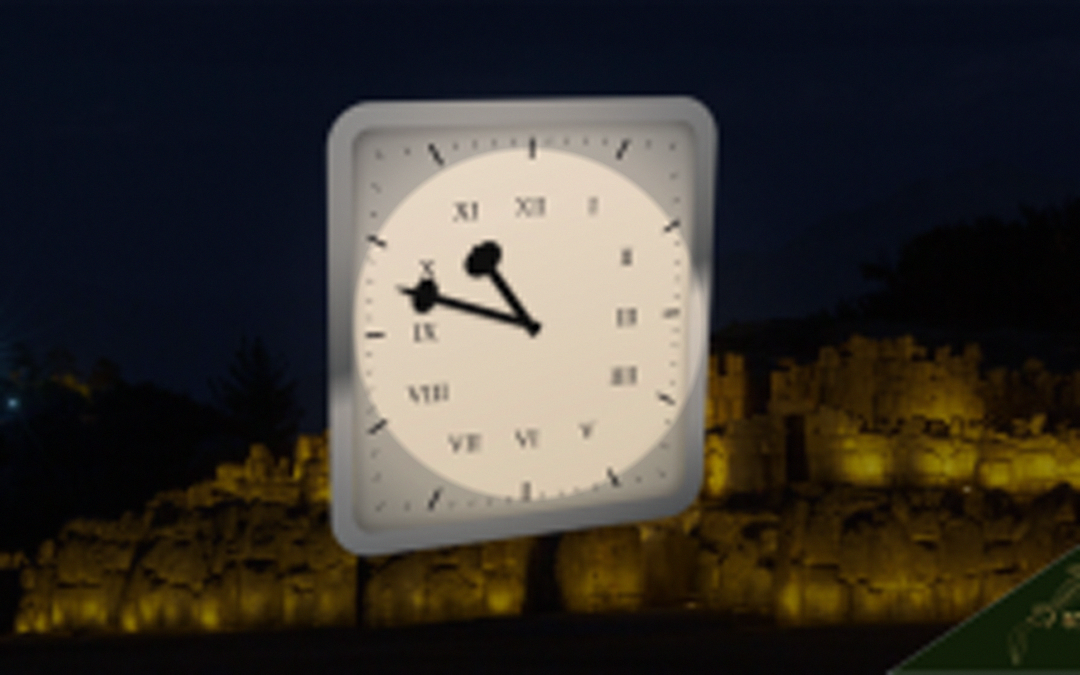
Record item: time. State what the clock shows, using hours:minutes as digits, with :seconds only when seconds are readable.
10:48
